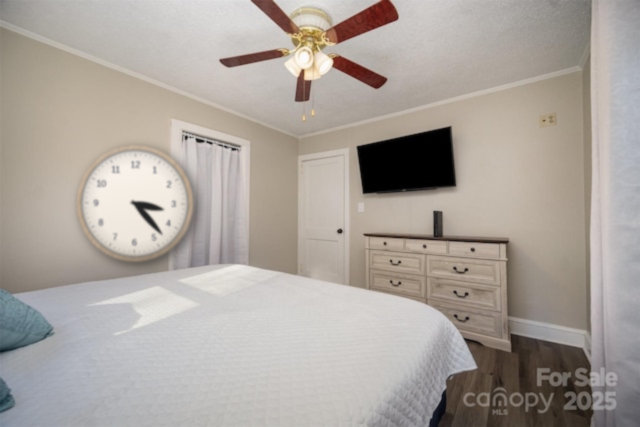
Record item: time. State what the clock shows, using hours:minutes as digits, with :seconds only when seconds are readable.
3:23
